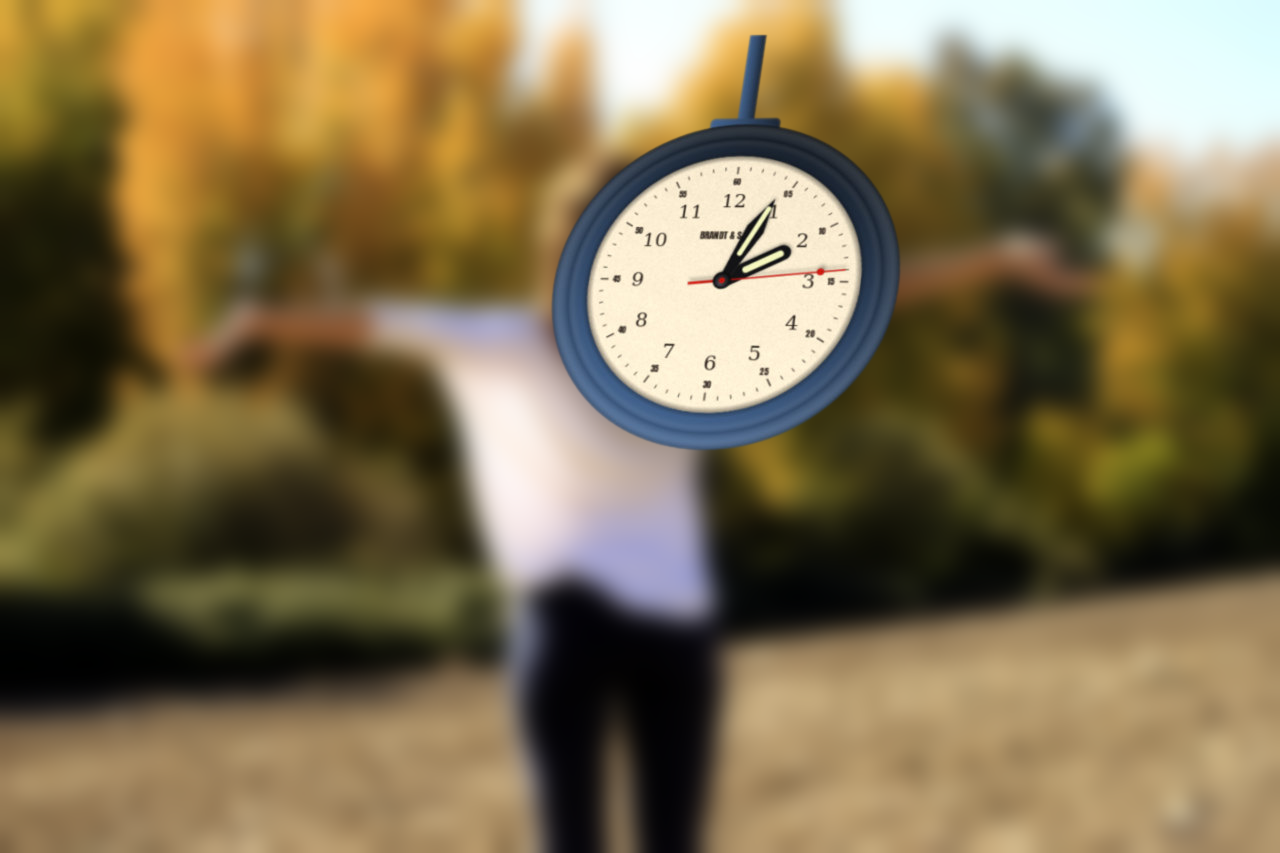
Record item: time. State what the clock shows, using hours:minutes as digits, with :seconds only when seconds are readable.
2:04:14
